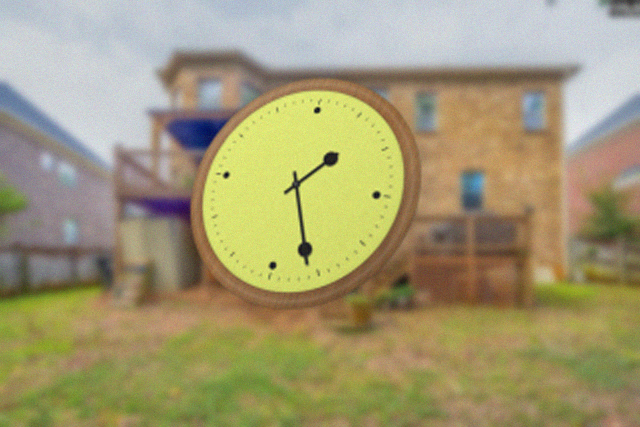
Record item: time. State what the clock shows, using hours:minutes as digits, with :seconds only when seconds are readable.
1:26
